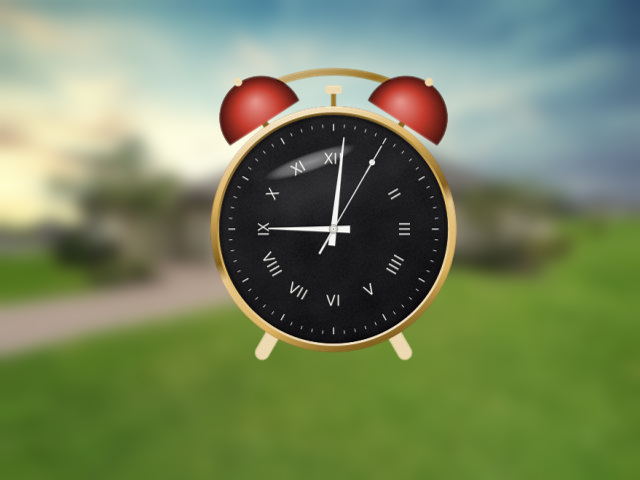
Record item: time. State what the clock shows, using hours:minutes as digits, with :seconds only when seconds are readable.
9:01:05
